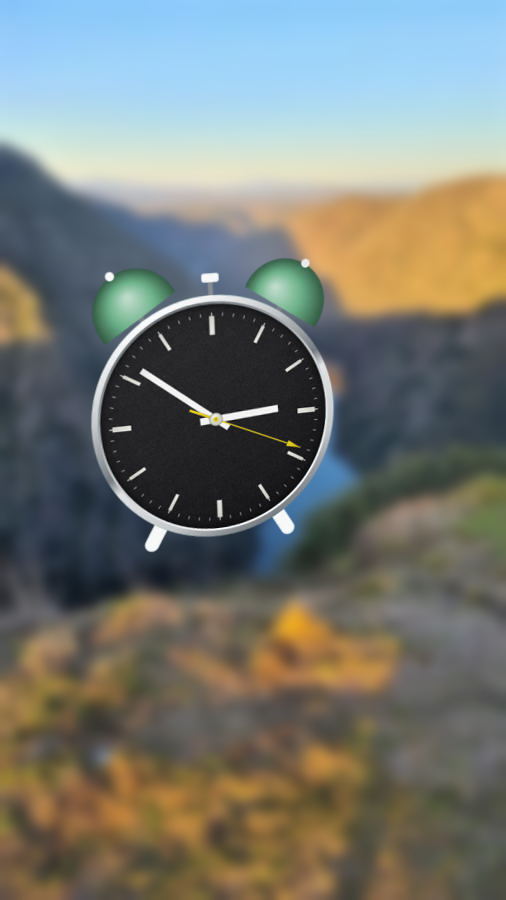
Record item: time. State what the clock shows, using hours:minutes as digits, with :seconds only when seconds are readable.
2:51:19
